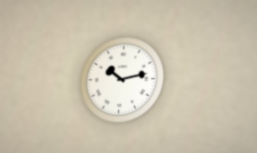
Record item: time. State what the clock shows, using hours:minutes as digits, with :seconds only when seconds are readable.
10:13
